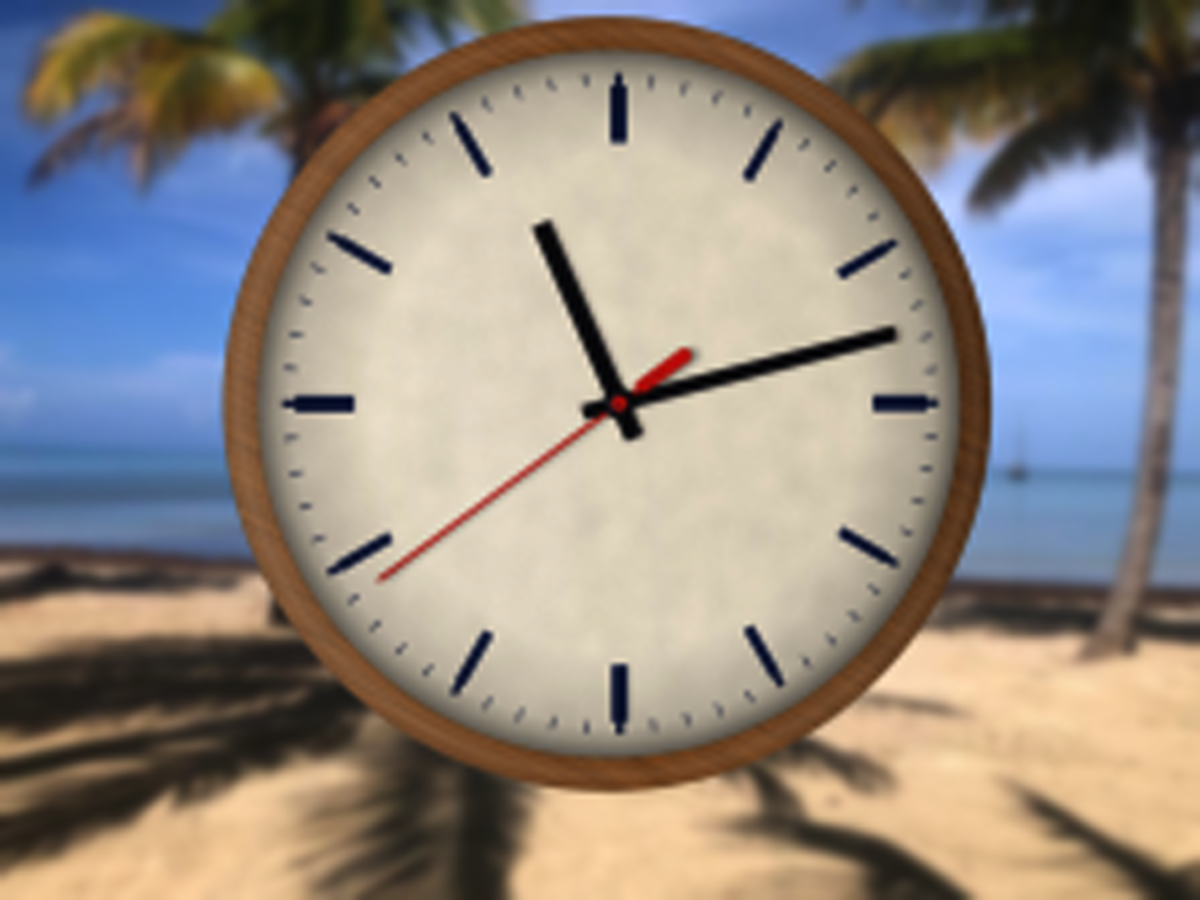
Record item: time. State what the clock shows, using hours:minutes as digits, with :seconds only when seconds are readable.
11:12:39
